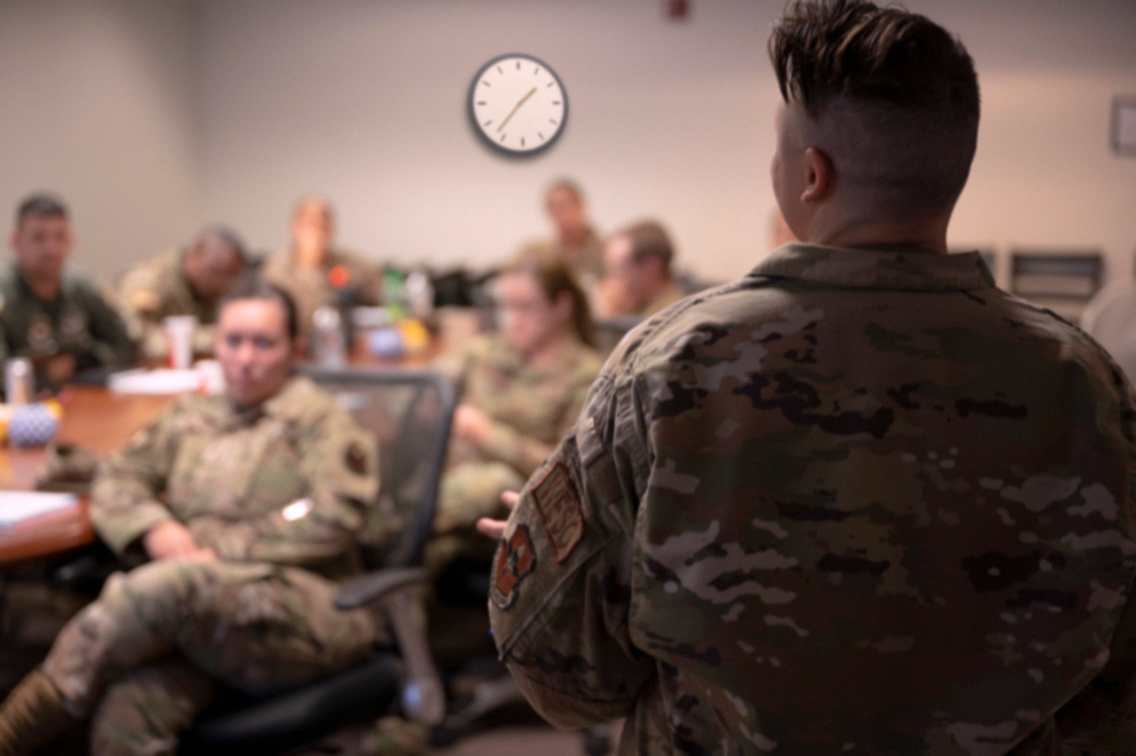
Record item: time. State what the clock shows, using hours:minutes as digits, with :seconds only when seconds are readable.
1:37
